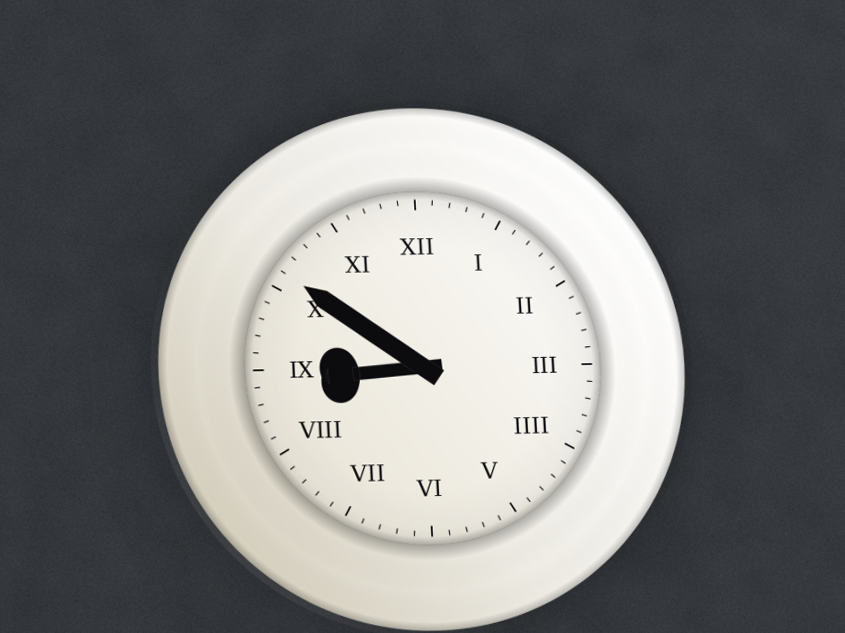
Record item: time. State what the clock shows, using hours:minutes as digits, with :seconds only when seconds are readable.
8:51
